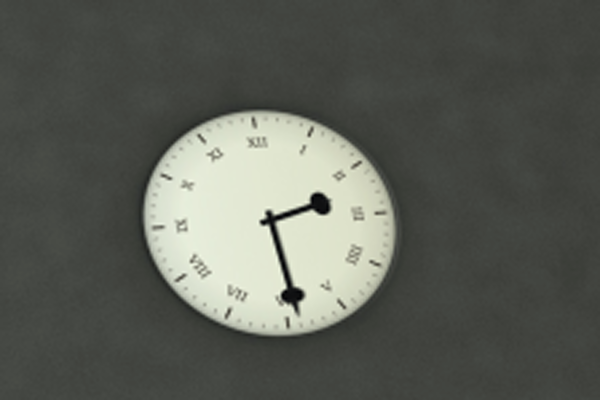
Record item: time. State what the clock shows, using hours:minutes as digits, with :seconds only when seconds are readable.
2:29
